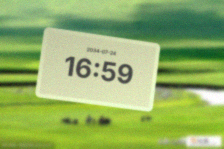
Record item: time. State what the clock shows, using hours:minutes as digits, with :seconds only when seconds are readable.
16:59
